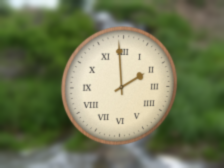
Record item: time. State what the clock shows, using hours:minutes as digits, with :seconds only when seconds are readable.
1:59
